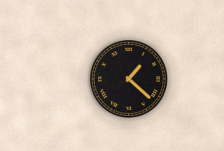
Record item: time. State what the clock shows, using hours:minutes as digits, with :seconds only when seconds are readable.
1:22
